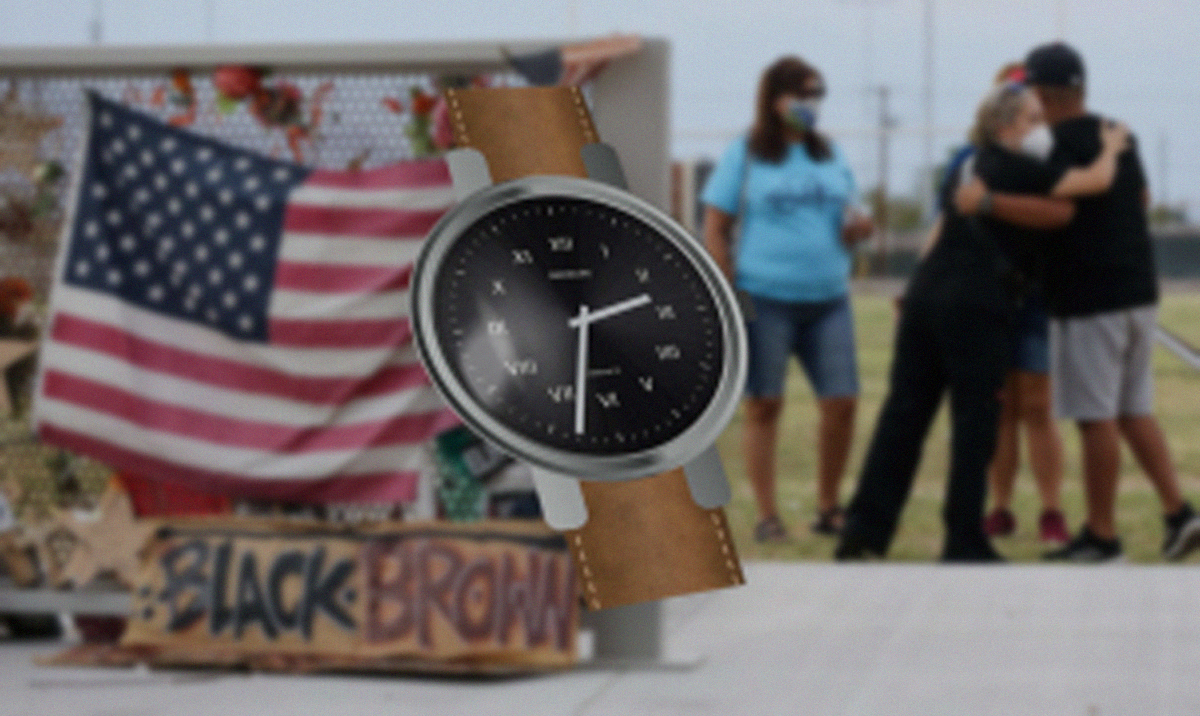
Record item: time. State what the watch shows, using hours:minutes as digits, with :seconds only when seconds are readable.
2:33
